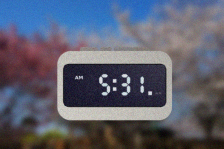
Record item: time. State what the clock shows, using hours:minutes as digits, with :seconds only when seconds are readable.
5:31
